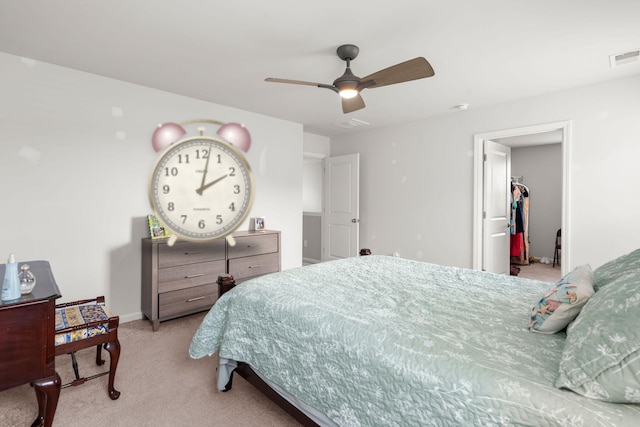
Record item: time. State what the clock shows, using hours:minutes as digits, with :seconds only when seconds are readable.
2:02
